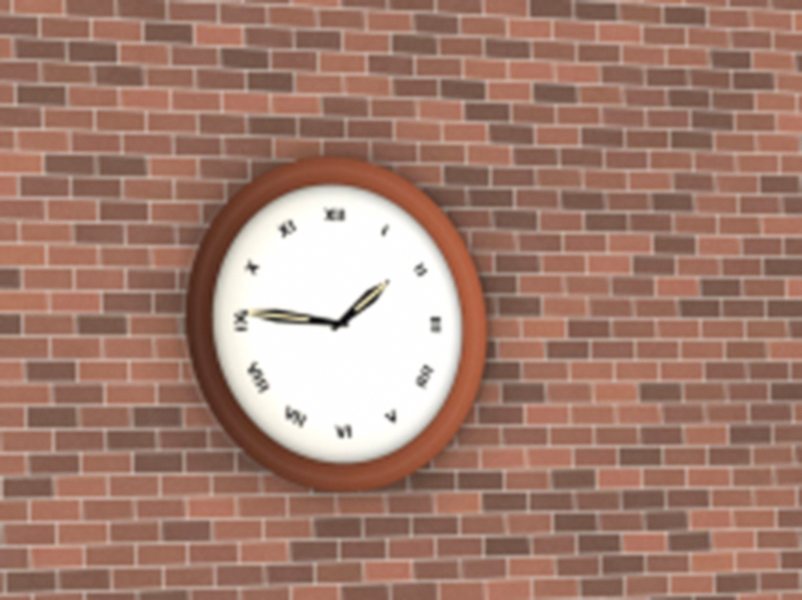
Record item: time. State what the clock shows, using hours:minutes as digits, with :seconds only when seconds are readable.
1:46
